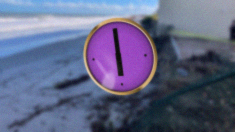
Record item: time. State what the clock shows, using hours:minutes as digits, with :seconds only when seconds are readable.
6:00
